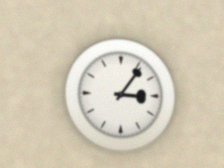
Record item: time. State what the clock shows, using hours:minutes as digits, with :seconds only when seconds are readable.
3:06
